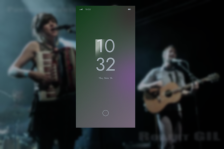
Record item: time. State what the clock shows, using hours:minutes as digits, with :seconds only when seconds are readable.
10:32
